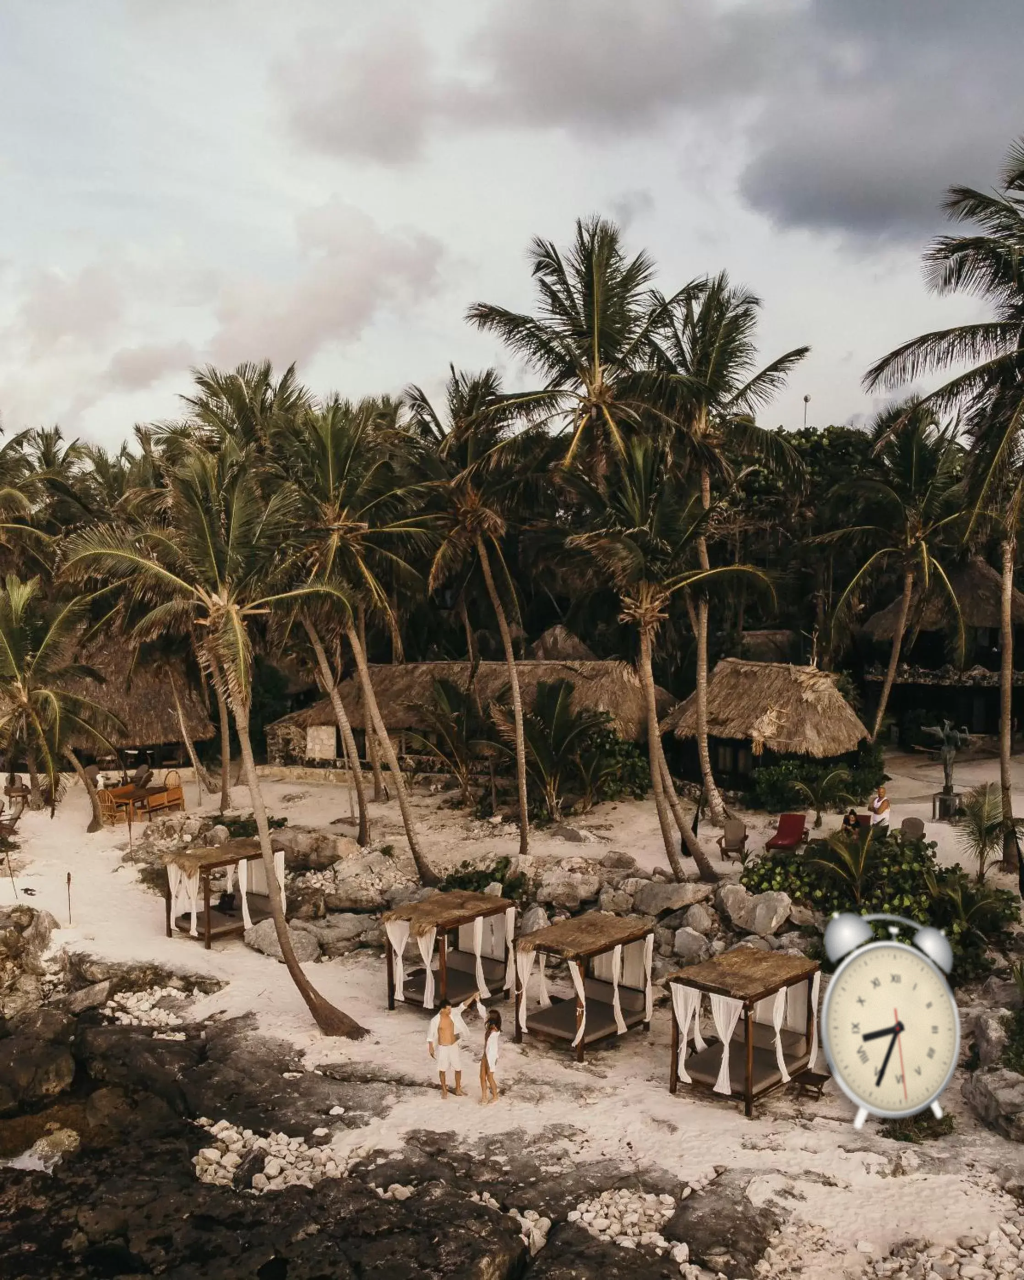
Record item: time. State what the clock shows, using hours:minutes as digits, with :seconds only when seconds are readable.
8:34:29
